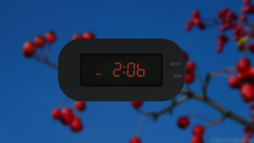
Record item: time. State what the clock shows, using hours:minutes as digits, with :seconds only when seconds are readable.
2:06
